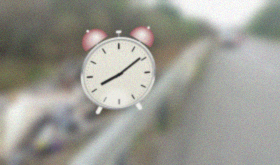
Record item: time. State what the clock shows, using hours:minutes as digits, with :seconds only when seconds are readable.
8:09
